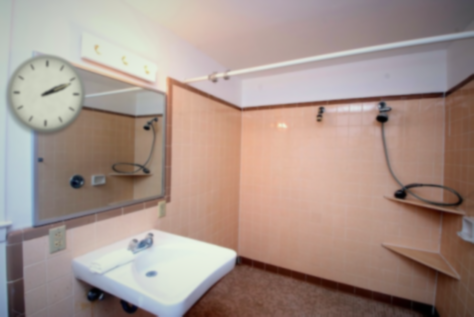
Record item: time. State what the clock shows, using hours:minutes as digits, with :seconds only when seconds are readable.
2:11
